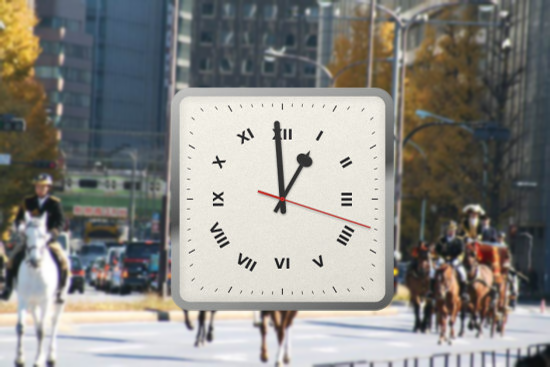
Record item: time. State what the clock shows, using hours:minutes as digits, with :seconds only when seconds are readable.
12:59:18
